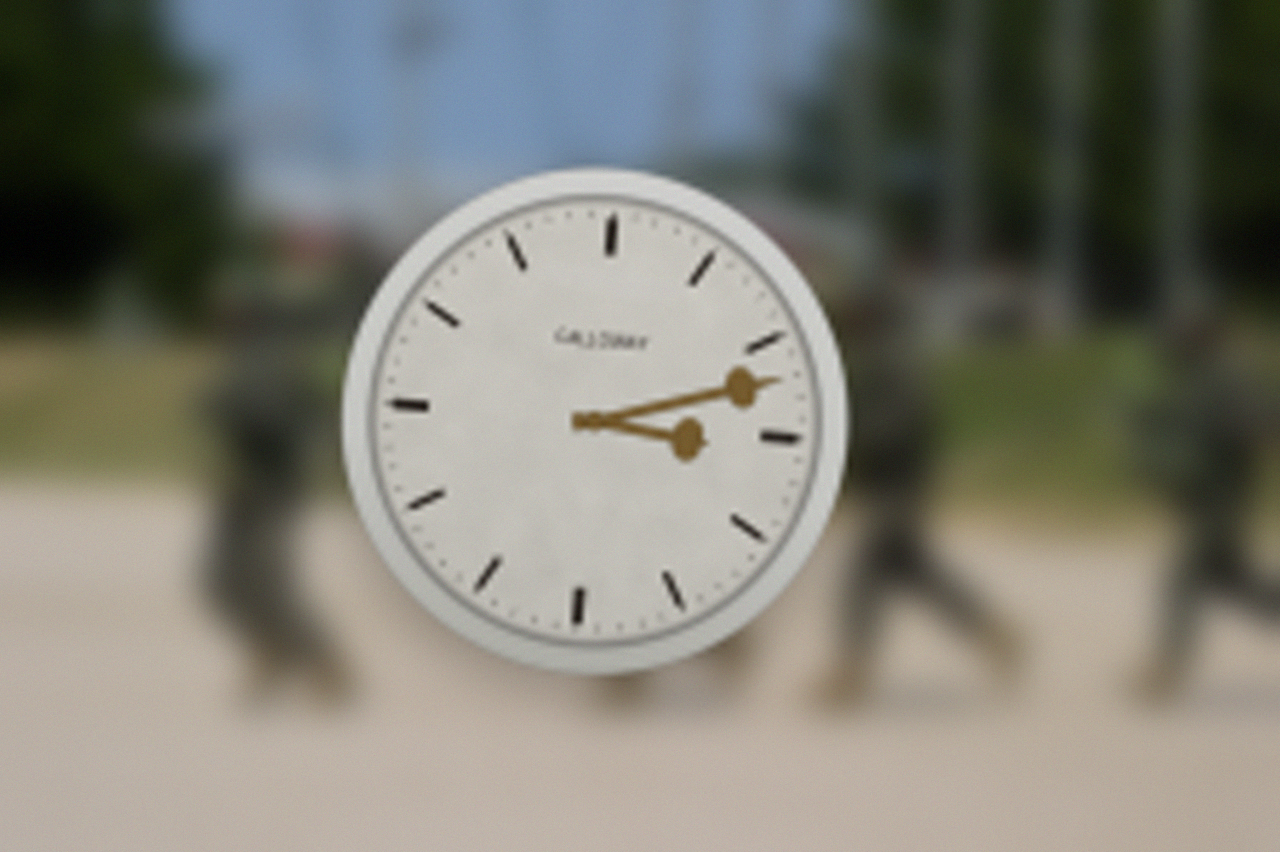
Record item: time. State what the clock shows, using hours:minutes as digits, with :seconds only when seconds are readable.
3:12
